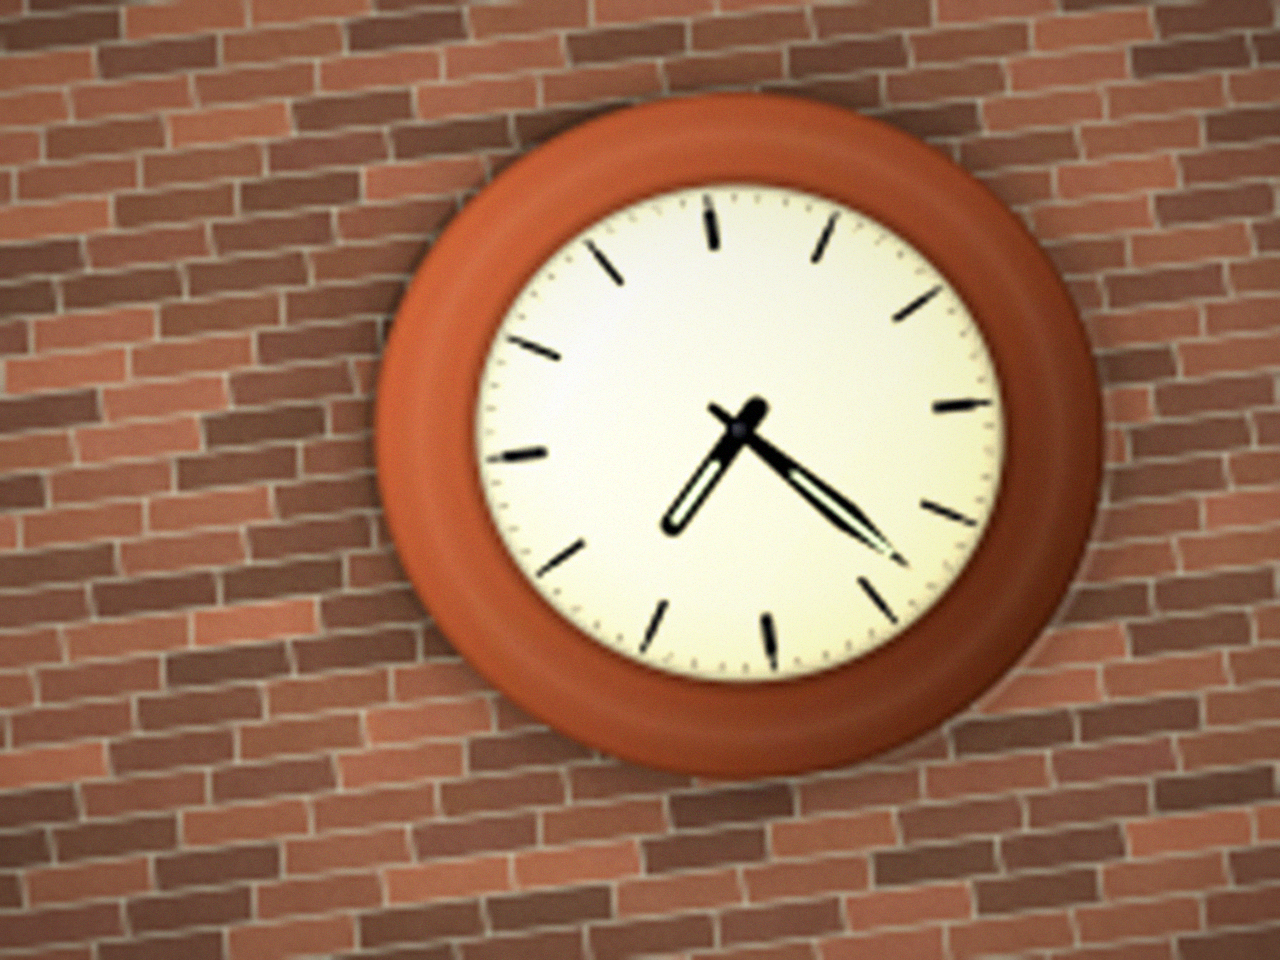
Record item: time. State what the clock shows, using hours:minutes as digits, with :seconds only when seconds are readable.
7:23
